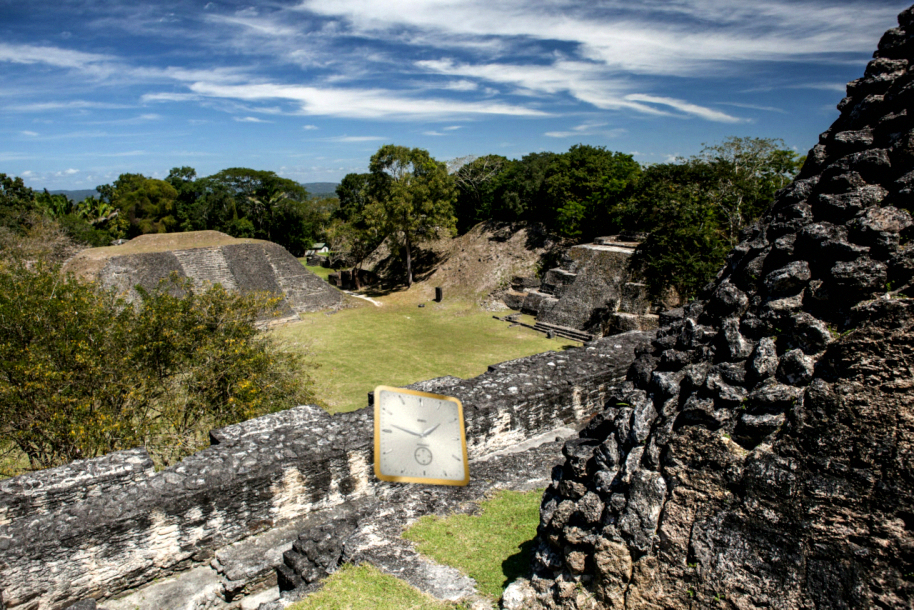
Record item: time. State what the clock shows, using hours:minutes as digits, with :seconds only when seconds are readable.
1:47
